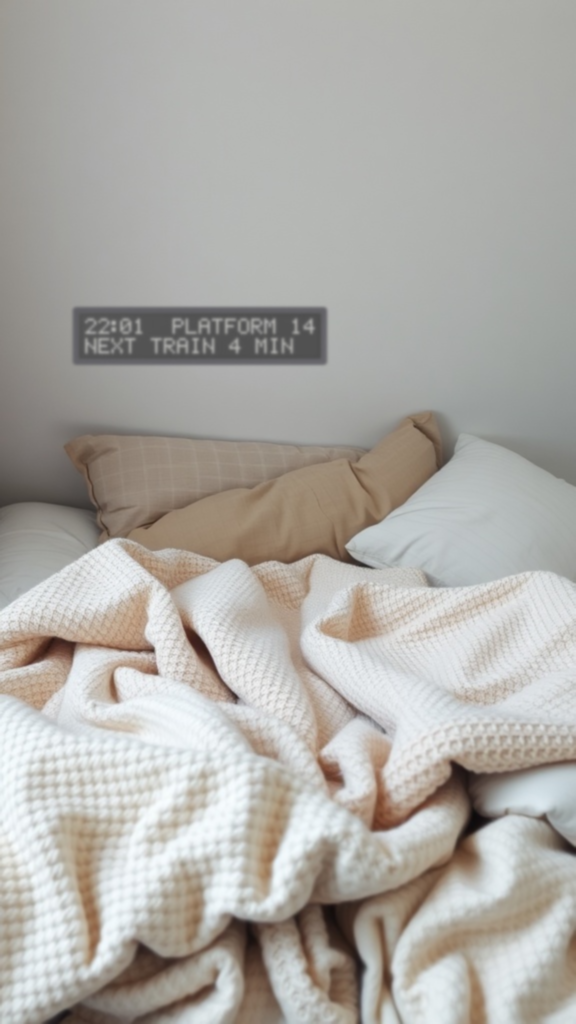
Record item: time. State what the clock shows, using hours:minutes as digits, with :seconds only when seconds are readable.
22:01
